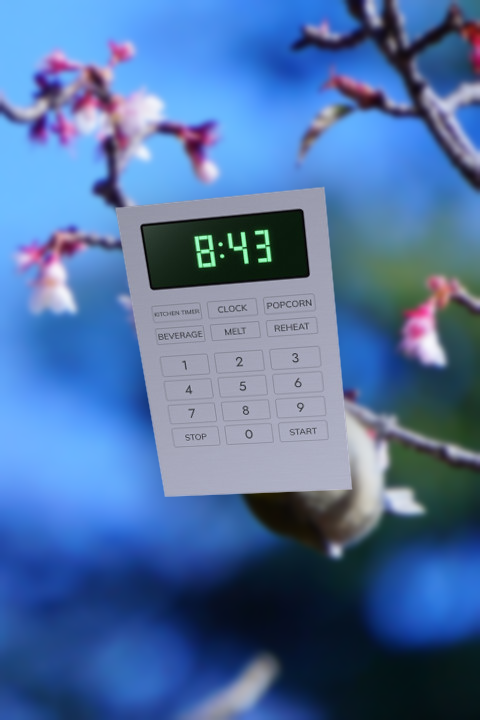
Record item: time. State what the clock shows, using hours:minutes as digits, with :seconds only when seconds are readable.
8:43
